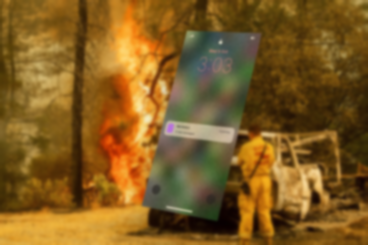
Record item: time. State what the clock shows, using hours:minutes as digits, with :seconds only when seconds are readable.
3:03
